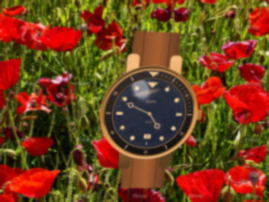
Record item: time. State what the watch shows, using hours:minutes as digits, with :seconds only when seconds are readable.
4:49
